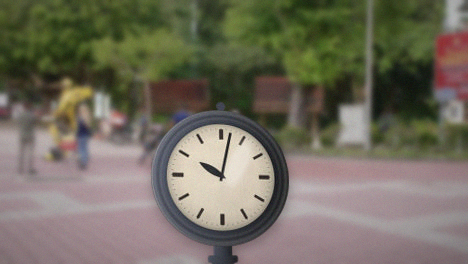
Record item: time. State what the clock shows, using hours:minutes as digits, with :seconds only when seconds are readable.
10:02
